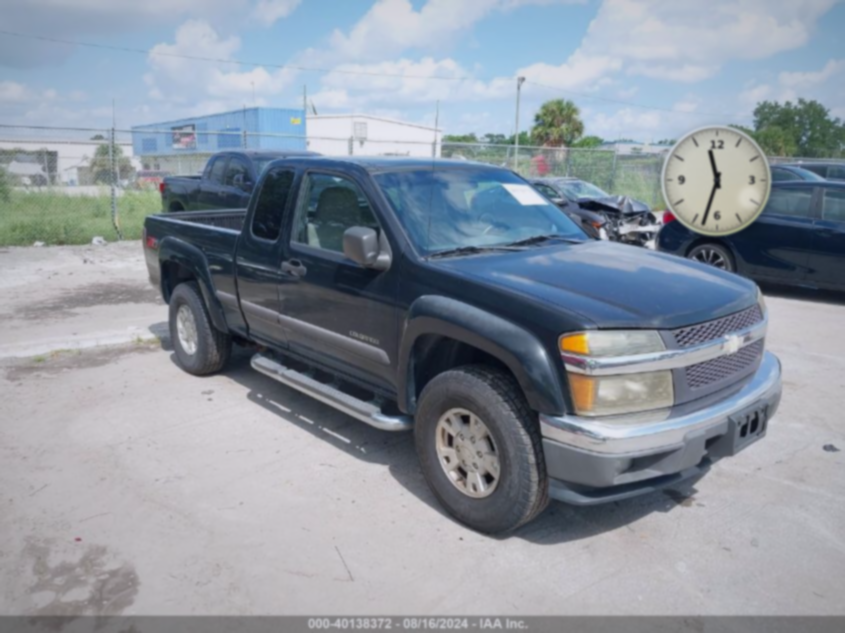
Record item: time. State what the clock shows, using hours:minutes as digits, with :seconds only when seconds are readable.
11:33
